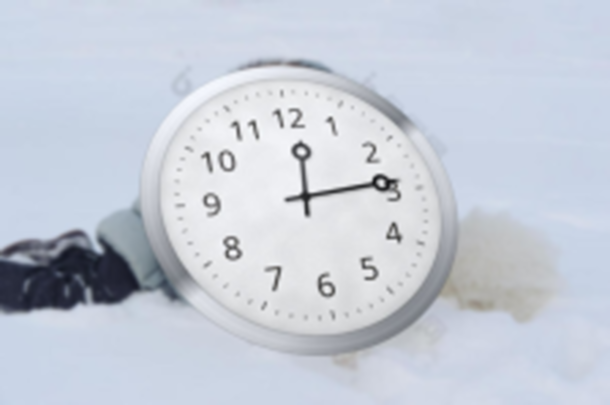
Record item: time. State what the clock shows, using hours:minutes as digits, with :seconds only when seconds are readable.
12:14
